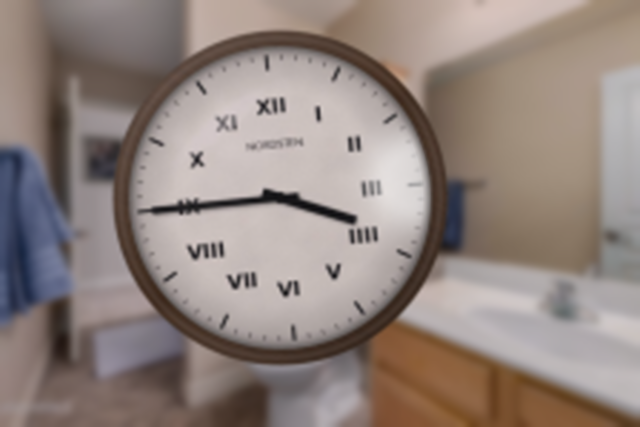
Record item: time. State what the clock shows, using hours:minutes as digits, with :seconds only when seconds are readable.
3:45
